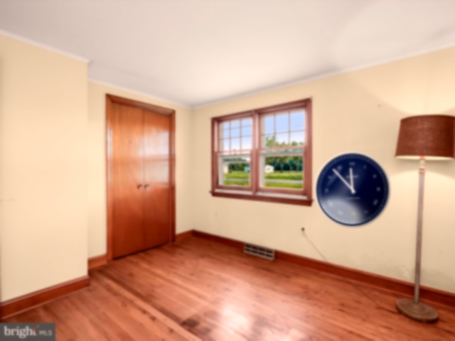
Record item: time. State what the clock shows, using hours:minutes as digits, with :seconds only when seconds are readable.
11:53
